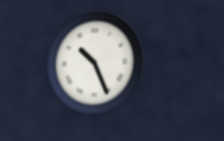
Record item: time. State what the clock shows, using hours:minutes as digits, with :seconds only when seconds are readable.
10:26
